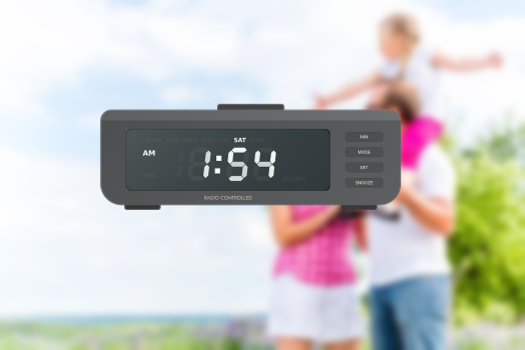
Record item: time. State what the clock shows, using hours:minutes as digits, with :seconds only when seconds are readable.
1:54
